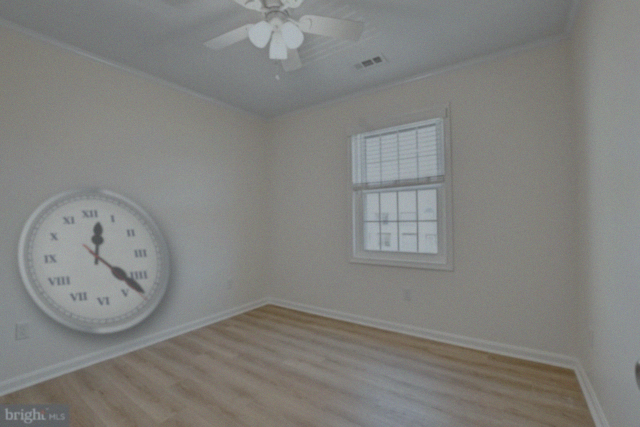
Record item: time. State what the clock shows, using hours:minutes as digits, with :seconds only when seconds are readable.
12:22:23
